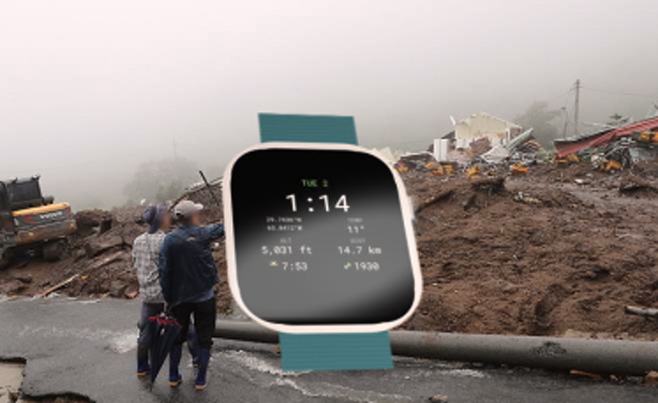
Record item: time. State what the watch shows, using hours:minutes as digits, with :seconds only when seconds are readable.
1:14
